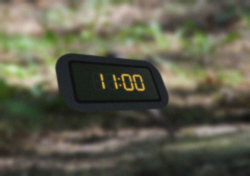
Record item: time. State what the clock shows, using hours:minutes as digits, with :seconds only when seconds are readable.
11:00
